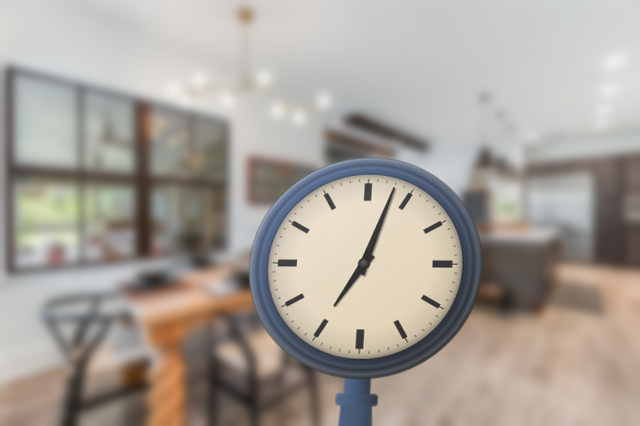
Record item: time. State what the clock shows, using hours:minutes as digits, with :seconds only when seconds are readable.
7:03
